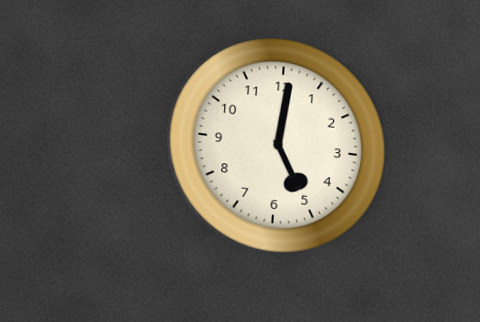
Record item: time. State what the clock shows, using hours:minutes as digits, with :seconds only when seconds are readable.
5:01
